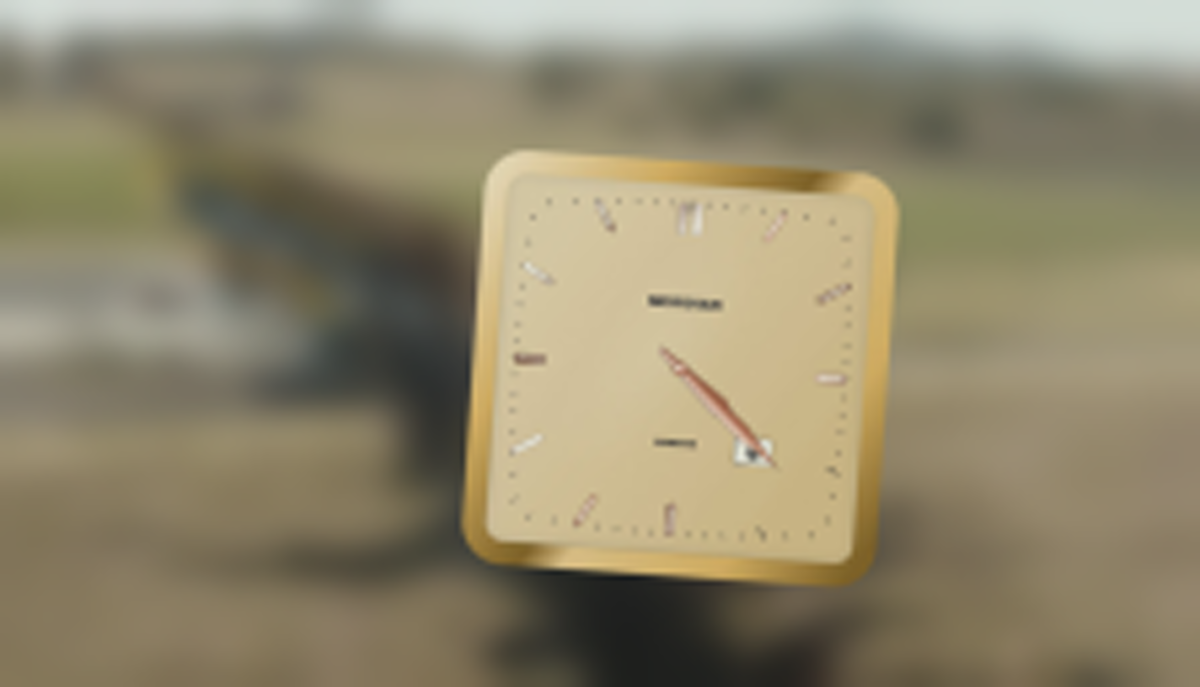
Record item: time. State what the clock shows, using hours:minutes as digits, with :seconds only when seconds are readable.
4:22
